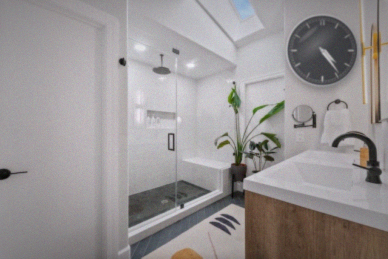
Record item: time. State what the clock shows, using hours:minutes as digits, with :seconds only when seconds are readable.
4:24
